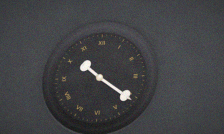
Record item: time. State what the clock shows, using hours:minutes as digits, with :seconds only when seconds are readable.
10:21
